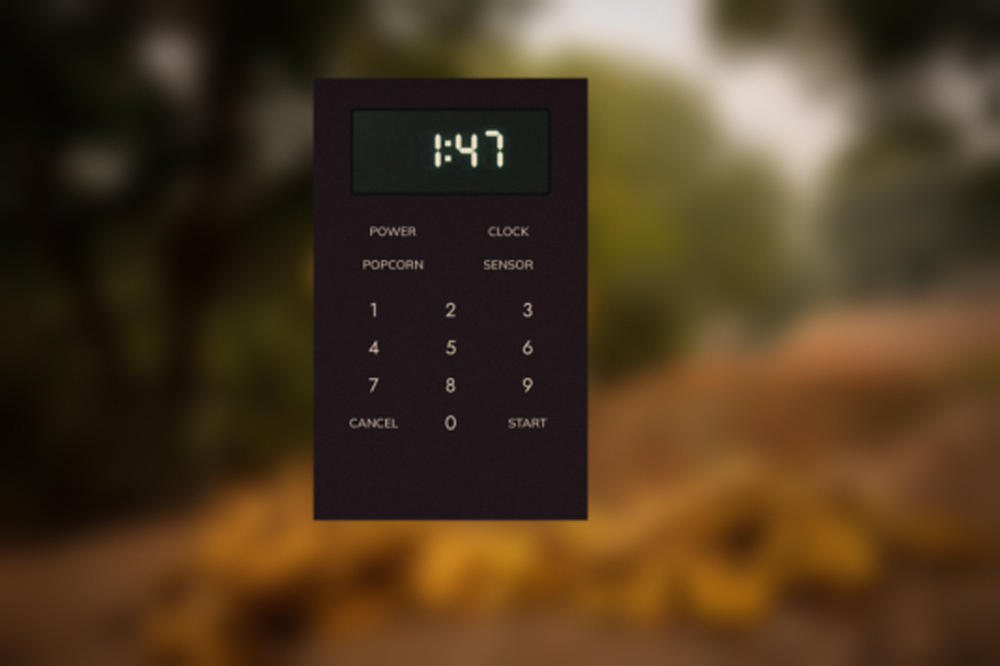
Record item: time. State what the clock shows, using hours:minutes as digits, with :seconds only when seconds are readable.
1:47
